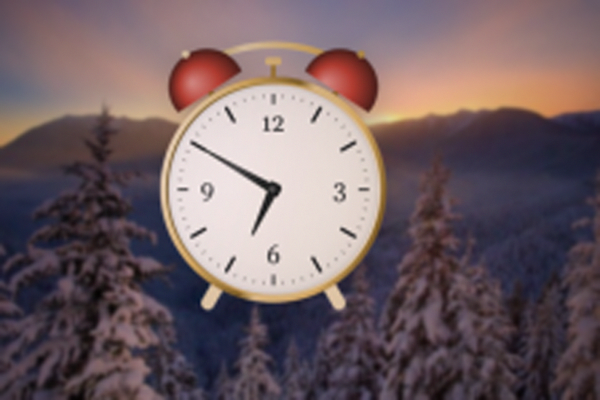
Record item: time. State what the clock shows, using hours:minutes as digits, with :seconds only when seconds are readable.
6:50
